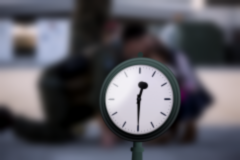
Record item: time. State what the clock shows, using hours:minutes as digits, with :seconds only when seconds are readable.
12:30
